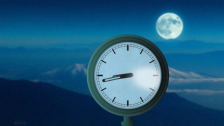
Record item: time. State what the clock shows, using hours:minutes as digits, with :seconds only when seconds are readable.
8:43
